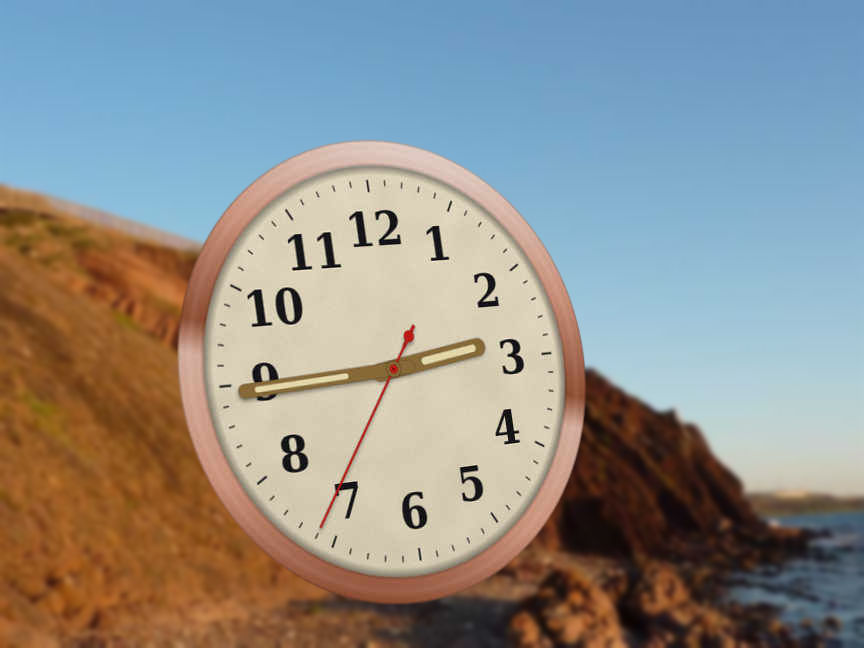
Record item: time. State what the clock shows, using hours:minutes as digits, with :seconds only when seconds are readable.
2:44:36
